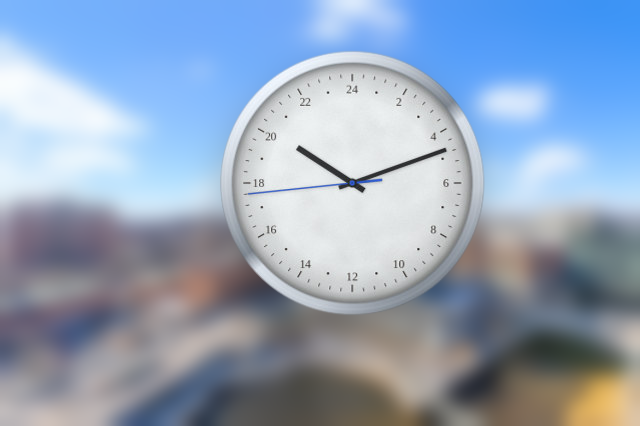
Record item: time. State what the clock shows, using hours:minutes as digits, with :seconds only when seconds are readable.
20:11:44
